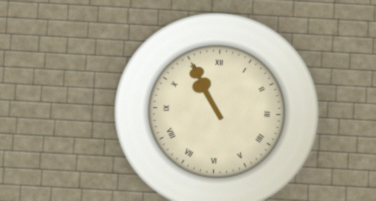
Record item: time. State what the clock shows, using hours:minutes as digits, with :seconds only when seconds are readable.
10:55
